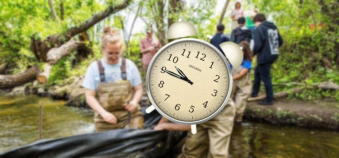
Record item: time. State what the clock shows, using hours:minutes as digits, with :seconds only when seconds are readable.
9:45
